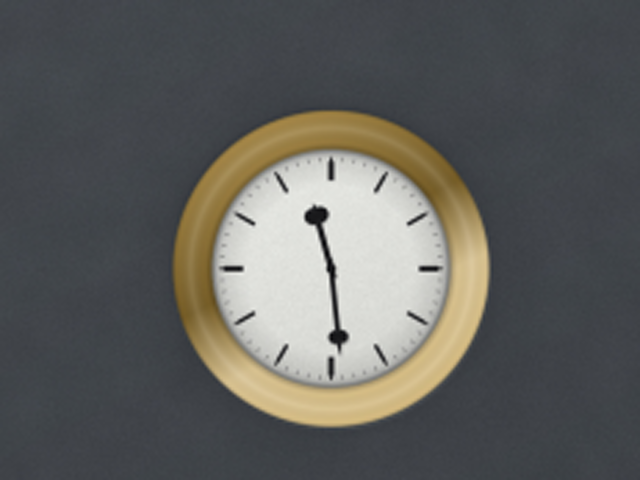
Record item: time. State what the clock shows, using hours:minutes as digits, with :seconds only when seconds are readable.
11:29
